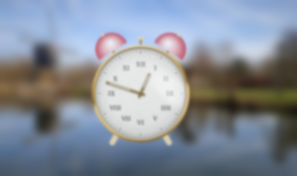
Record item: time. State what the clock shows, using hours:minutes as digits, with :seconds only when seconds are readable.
12:48
